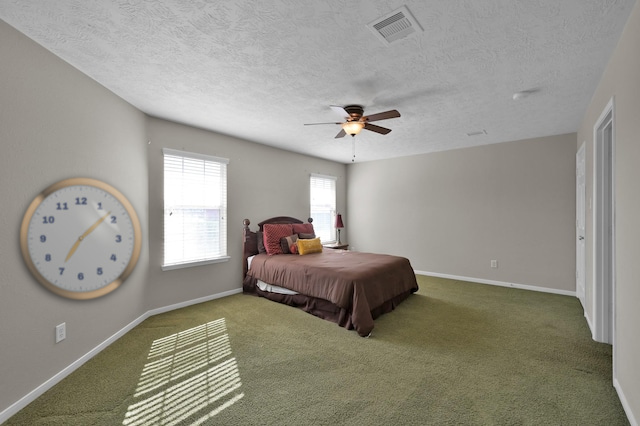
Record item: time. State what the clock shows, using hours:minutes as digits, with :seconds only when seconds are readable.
7:08
